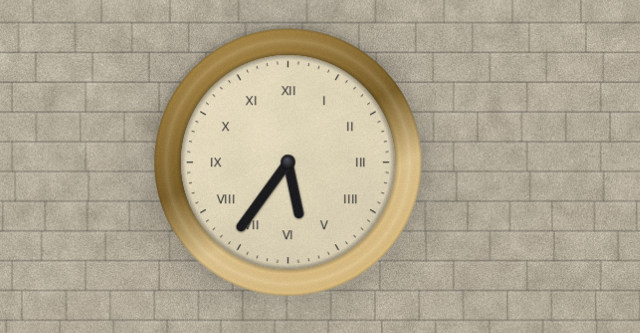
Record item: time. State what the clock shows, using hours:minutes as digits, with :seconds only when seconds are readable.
5:36
